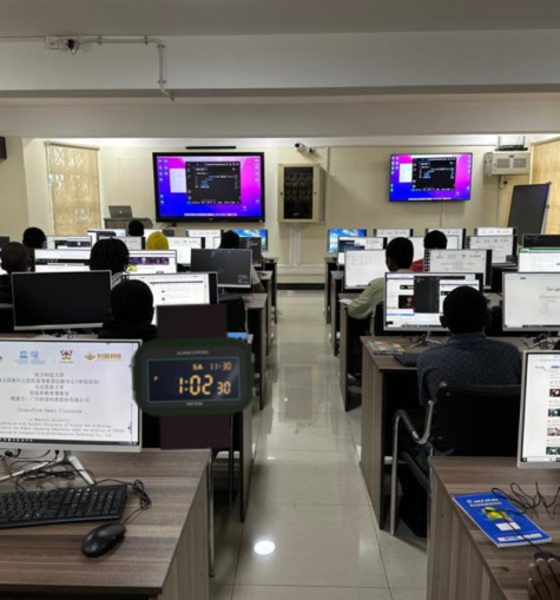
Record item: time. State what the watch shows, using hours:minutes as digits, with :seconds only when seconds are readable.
1:02:30
